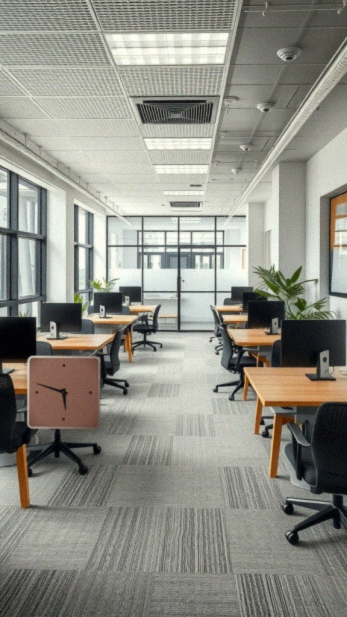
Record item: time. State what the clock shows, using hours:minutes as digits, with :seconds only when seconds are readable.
5:48
